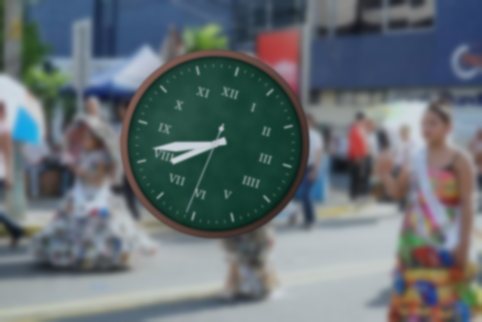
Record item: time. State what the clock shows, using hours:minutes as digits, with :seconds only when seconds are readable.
7:41:31
